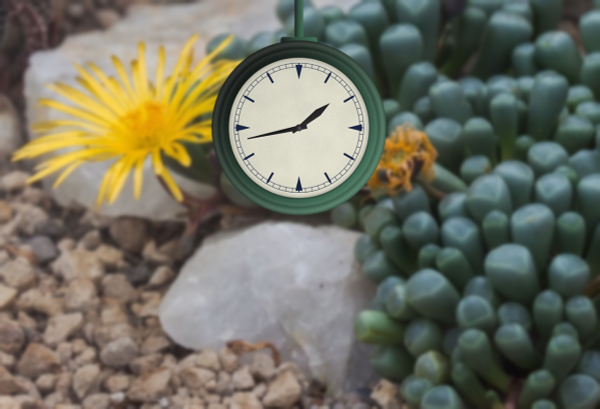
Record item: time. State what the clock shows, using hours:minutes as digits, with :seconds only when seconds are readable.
1:43
